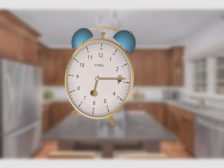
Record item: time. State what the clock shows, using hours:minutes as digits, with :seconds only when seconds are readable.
6:14
